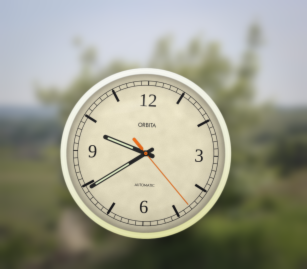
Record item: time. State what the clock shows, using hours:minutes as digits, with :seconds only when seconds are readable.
9:39:23
